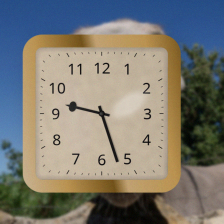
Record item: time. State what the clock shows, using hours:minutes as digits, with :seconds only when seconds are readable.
9:27
